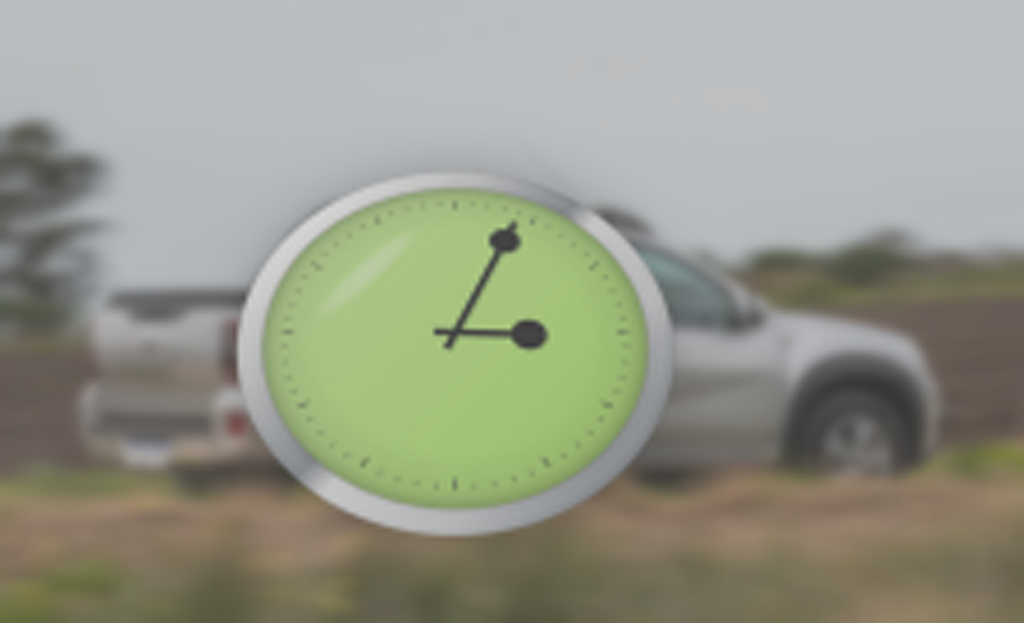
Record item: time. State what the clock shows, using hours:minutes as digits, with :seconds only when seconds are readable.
3:04
